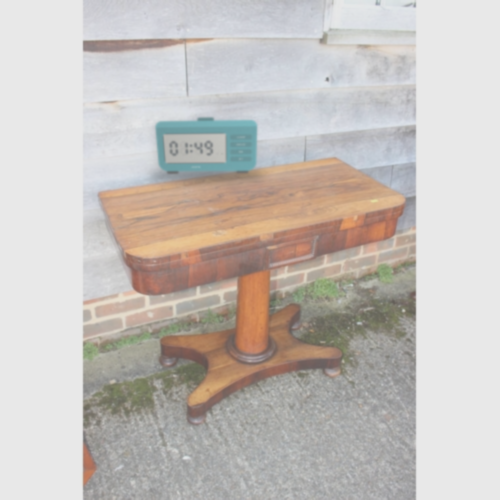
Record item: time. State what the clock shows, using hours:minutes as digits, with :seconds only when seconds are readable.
1:49
